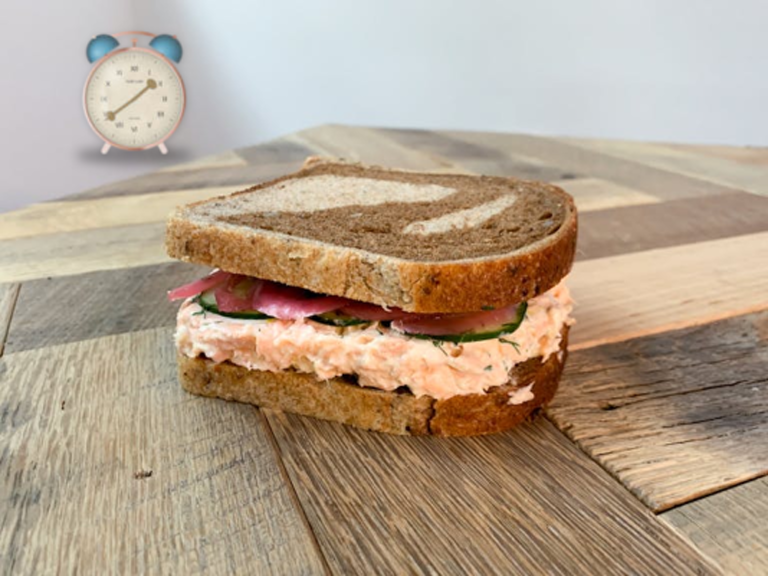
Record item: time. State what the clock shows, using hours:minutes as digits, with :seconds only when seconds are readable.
1:39
